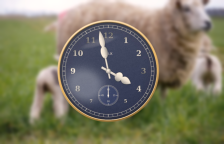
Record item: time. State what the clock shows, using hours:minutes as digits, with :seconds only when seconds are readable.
3:58
